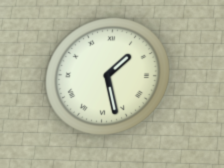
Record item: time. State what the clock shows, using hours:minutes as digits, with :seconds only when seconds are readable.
1:27
